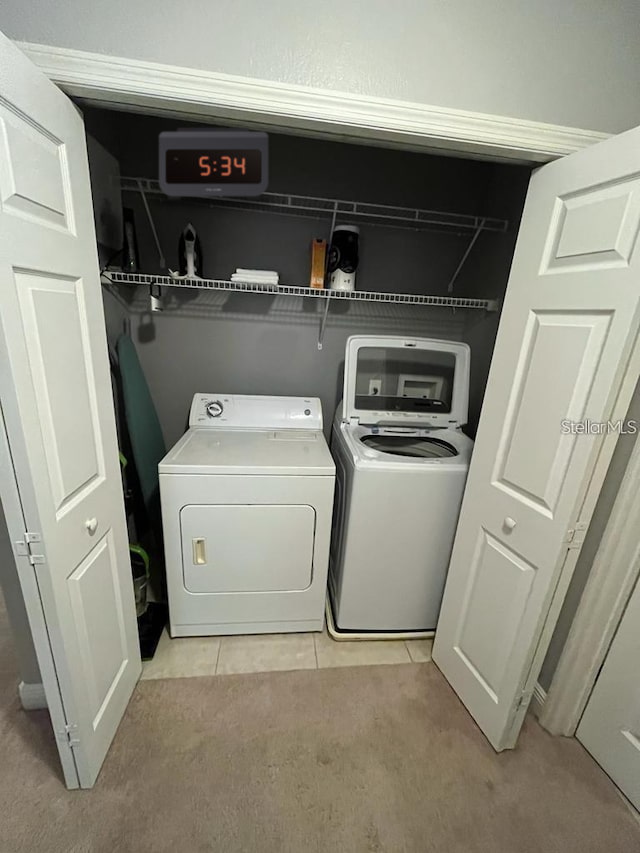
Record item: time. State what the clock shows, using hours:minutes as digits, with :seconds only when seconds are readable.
5:34
